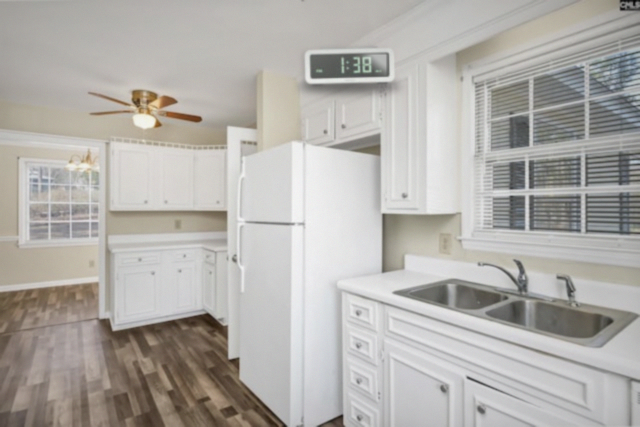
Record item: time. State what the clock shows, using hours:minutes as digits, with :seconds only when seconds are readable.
1:38
